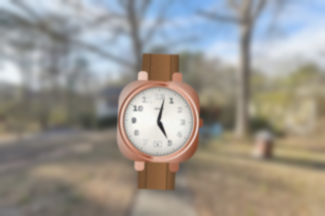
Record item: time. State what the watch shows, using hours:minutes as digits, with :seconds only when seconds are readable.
5:02
